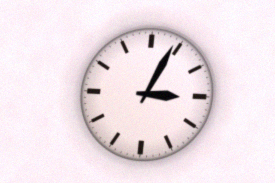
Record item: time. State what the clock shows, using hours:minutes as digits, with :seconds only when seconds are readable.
3:04
